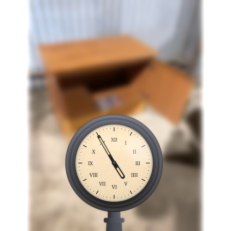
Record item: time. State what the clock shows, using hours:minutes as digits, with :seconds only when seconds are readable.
4:55
